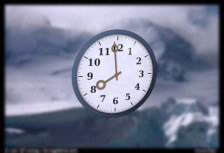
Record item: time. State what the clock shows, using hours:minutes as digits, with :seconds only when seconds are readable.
7:59
